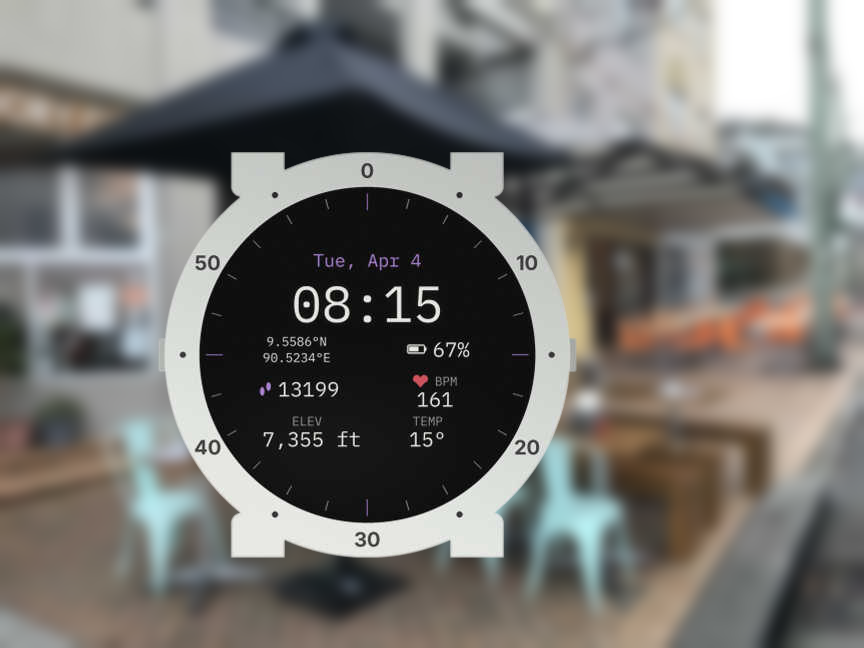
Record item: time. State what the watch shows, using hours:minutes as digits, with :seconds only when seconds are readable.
8:15
